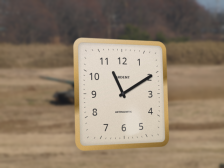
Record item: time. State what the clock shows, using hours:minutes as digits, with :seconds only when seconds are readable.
11:10
